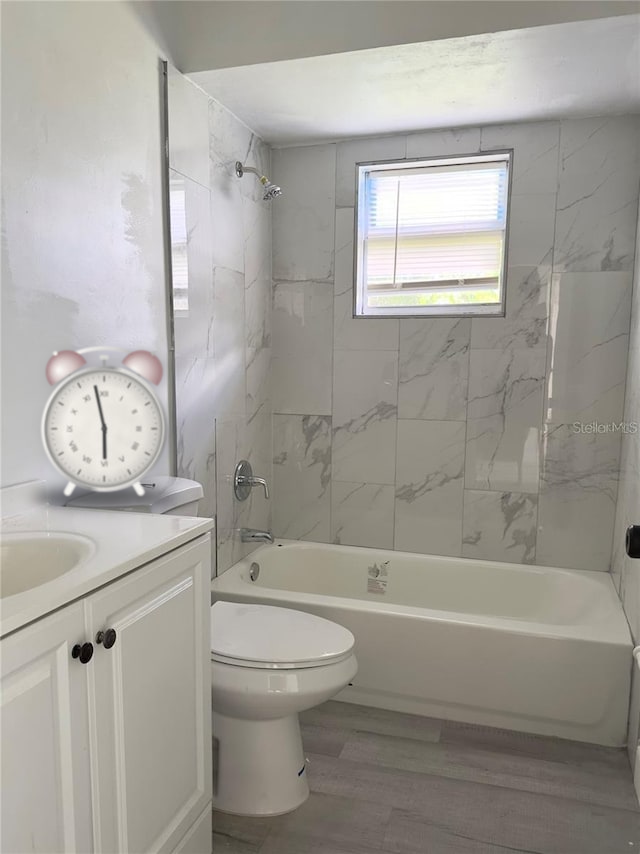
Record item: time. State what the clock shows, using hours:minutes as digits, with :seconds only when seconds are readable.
5:58
